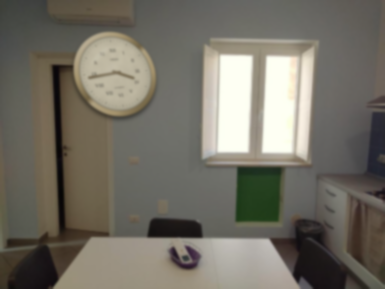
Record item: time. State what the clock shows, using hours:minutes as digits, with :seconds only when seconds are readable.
3:44
